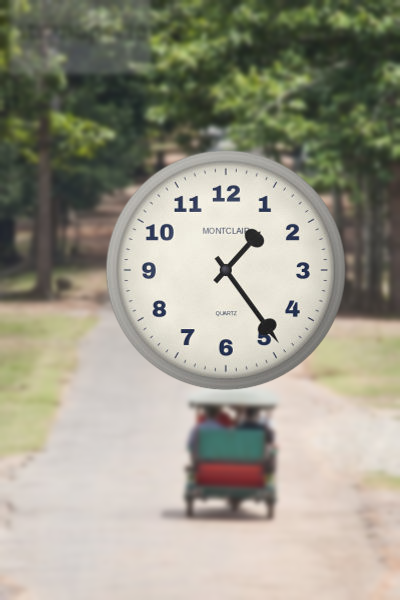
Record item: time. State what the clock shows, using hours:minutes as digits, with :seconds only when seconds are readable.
1:24
